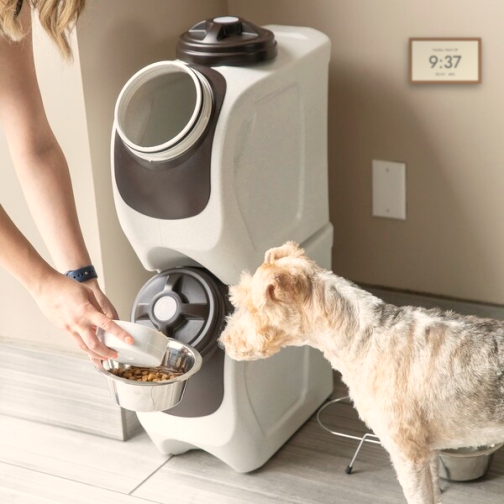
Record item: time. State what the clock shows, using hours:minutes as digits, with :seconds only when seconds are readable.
9:37
